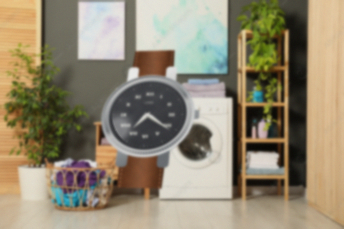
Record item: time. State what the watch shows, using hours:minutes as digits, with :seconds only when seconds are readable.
7:21
